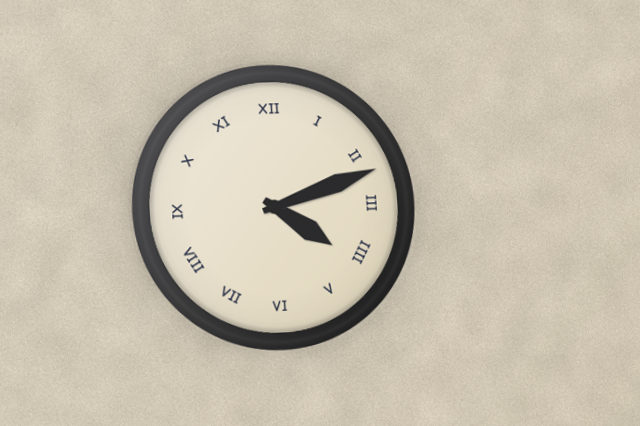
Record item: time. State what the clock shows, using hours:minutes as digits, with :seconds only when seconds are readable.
4:12
